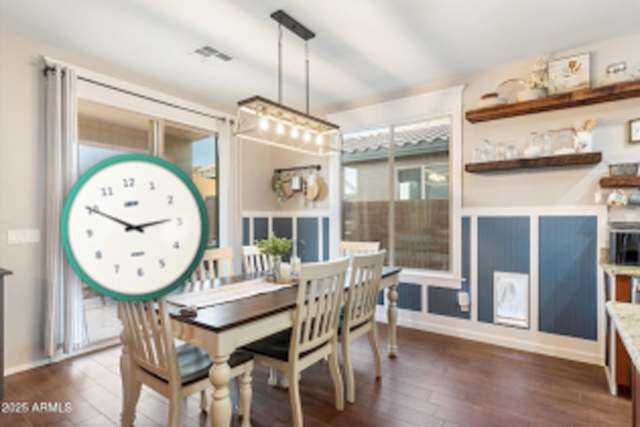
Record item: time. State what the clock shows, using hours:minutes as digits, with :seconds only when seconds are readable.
2:50
